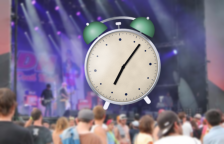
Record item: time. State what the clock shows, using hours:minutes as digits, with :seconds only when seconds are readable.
7:07
